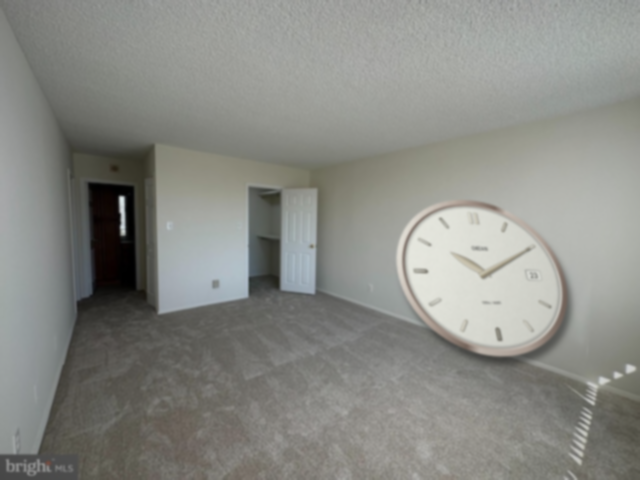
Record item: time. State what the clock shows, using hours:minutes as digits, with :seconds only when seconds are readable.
10:10
